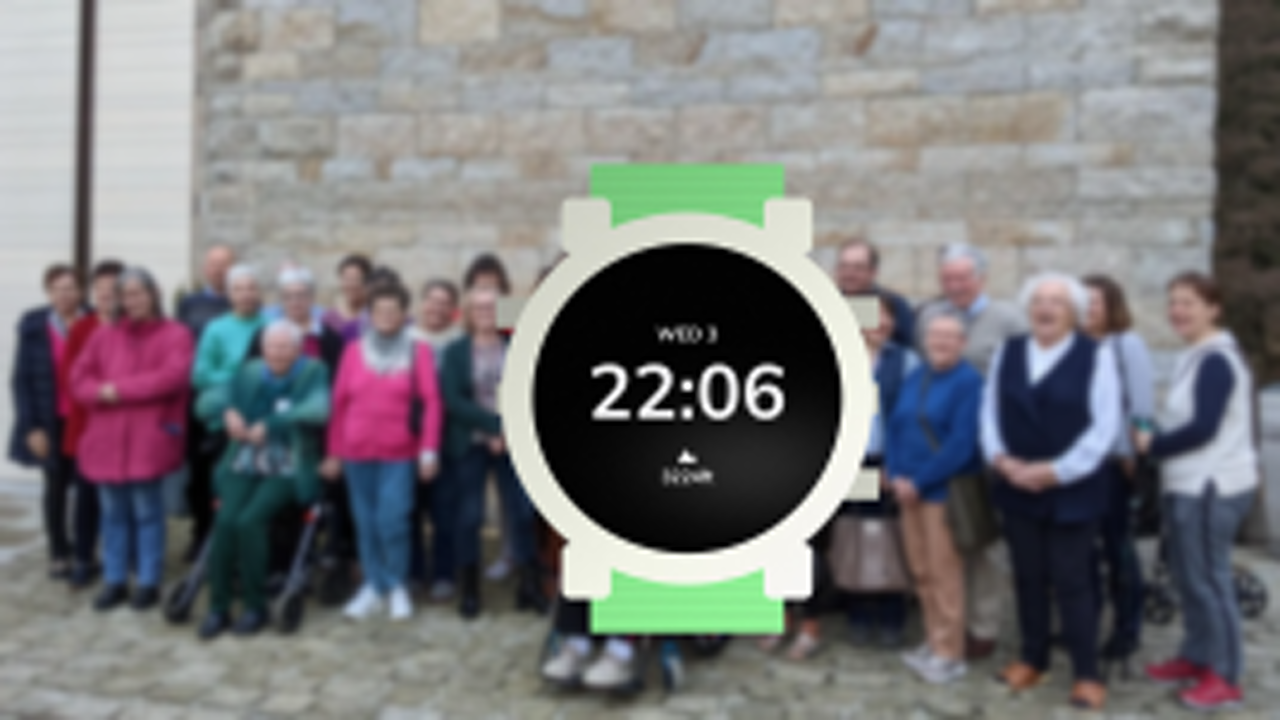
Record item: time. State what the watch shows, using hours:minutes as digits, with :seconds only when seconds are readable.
22:06
